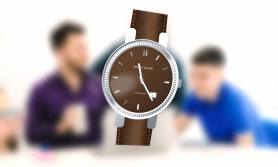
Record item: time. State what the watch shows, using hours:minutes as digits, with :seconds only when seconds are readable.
11:24
